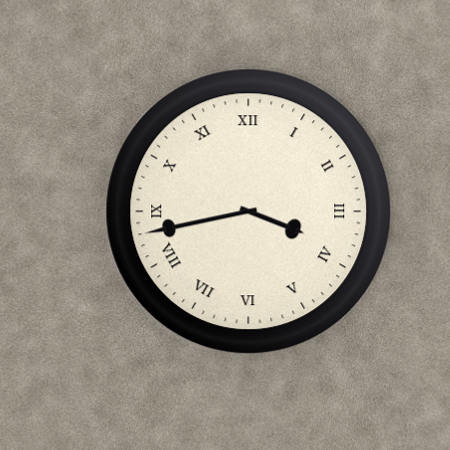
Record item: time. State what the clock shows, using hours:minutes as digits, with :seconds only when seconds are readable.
3:43
